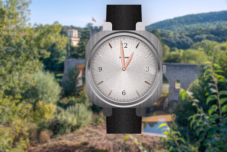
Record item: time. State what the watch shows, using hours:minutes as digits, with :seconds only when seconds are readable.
12:59
